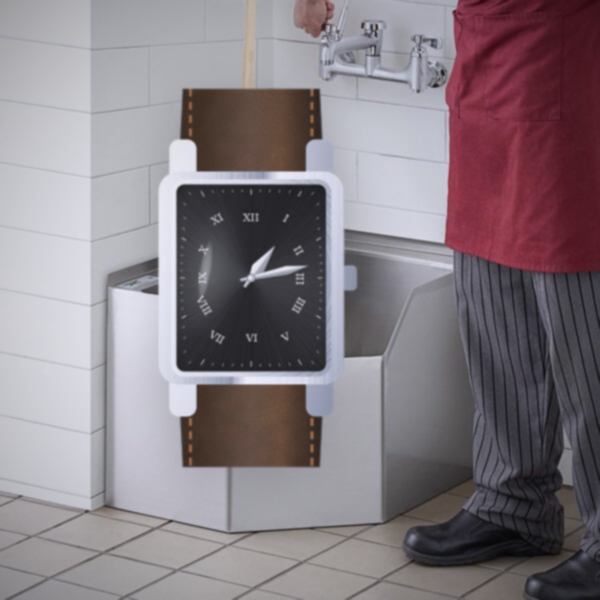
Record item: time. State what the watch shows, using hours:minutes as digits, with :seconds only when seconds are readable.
1:13
